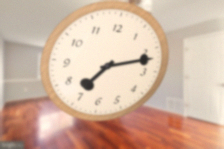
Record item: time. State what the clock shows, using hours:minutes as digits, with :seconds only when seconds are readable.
7:12
